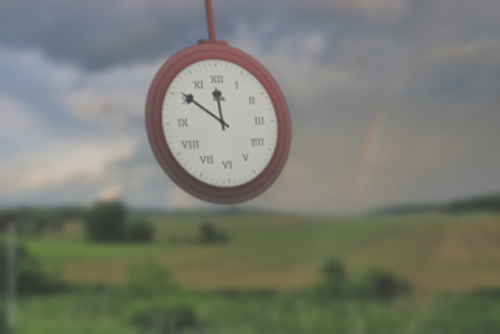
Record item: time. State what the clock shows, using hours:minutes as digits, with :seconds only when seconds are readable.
11:51
